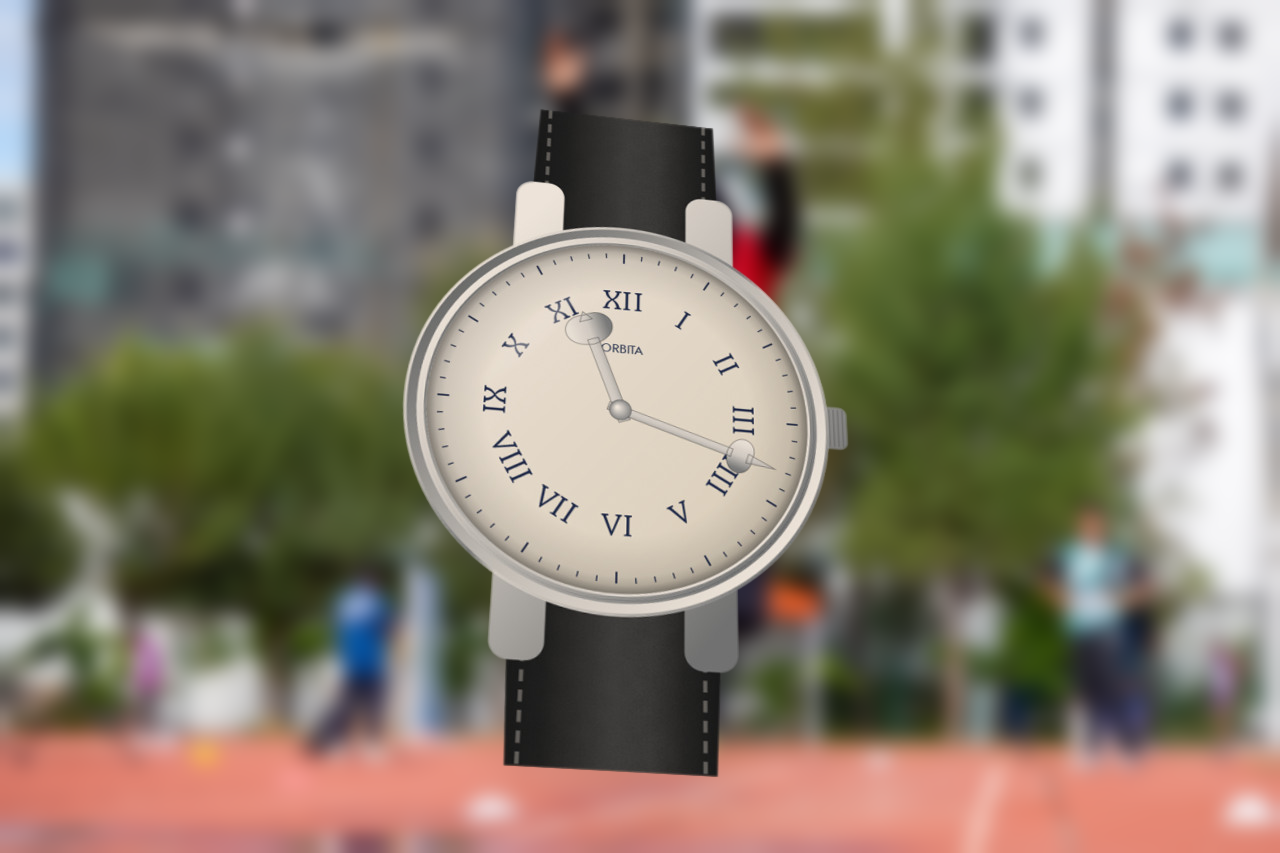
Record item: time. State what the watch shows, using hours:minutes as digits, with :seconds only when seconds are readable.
11:18
